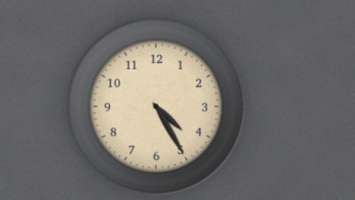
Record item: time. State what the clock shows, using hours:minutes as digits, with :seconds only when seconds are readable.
4:25
